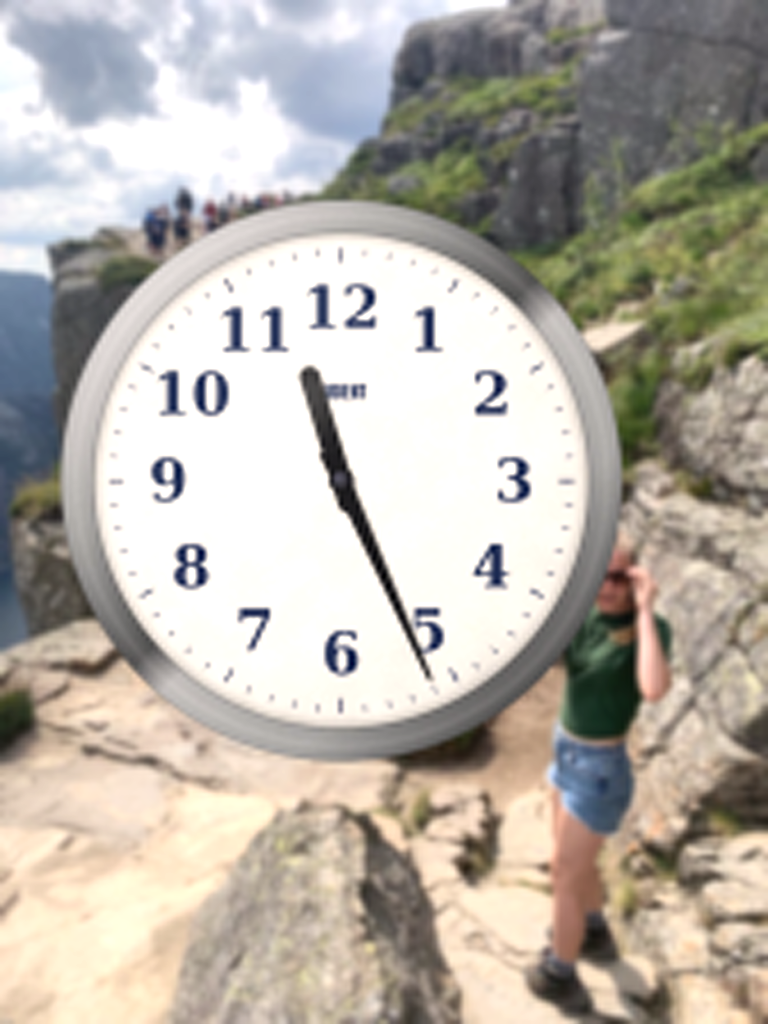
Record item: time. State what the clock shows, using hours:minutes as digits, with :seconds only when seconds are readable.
11:26
